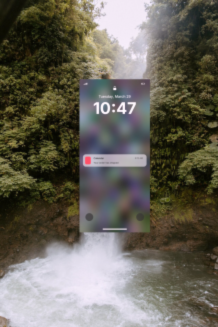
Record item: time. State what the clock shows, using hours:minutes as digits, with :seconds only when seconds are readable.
10:47
